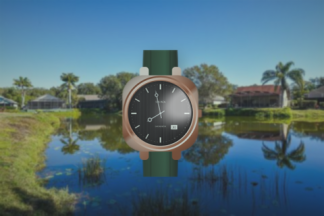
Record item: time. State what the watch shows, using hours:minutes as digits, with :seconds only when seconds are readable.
7:58
